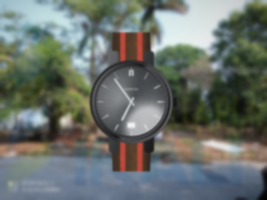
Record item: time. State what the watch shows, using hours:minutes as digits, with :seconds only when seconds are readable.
6:54
